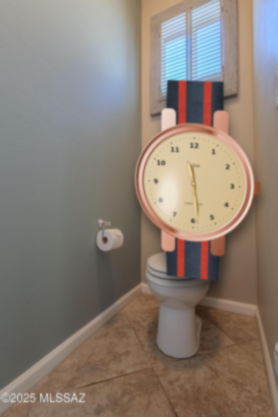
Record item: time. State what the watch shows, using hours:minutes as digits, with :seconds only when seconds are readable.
11:29
